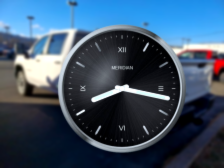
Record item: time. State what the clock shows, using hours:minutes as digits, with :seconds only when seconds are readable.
8:17
